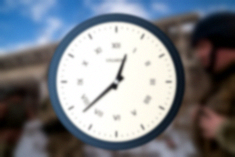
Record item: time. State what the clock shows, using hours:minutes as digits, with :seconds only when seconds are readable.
12:38
